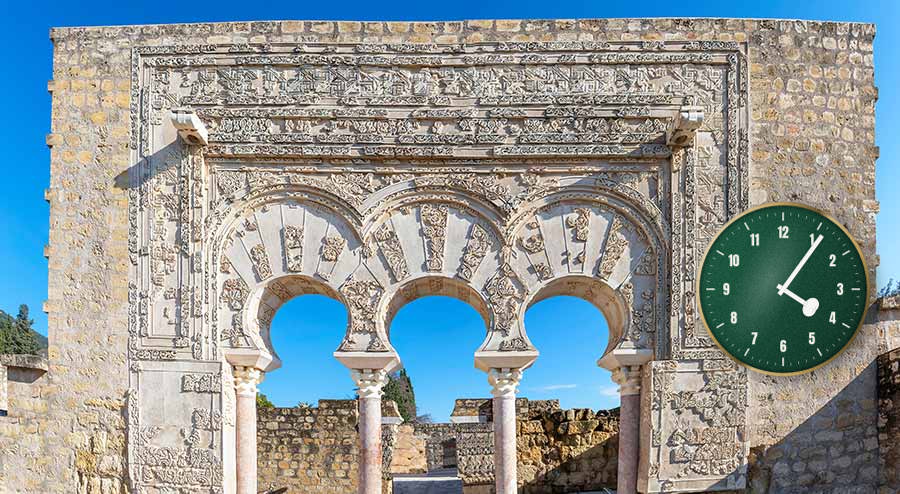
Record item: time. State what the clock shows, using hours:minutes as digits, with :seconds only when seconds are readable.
4:06
